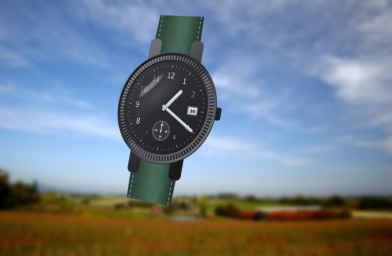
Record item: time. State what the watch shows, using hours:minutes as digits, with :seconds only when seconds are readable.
1:20
